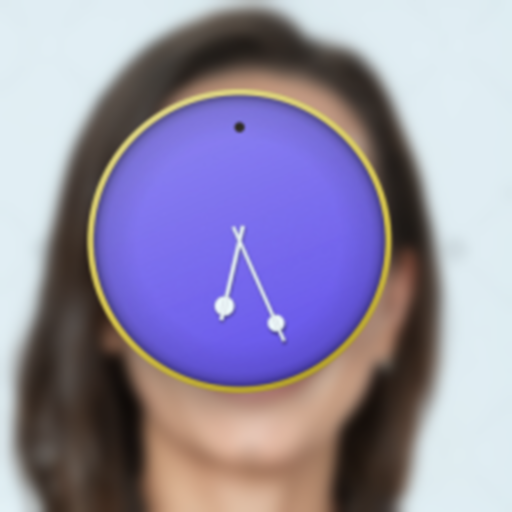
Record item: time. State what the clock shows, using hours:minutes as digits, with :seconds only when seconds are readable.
6:26
